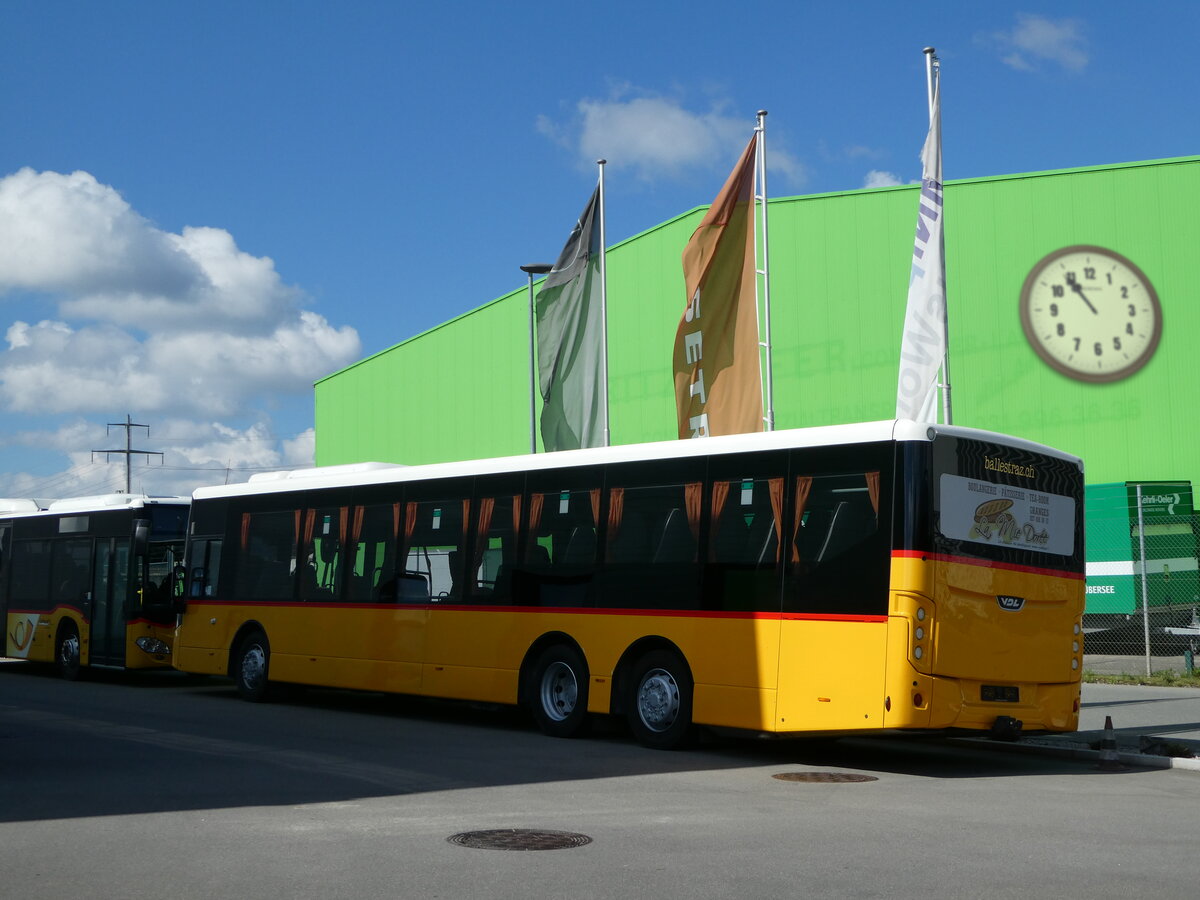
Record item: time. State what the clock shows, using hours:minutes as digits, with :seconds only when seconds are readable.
10:54
